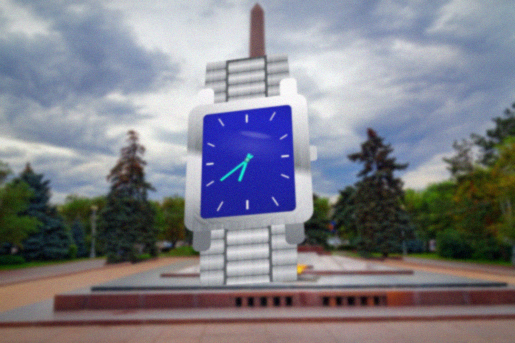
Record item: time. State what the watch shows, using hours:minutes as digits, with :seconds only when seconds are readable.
6:39
